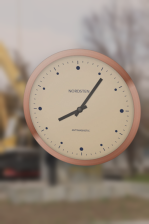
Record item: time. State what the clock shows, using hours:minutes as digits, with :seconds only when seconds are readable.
8:06
